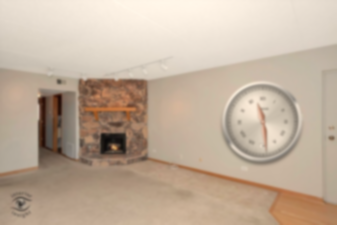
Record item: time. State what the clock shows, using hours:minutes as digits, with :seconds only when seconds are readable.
11:29
